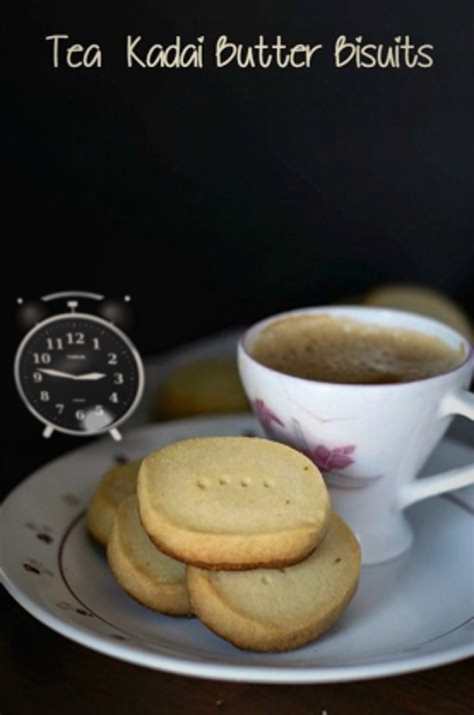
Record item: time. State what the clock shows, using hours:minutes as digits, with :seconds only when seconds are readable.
2:47
